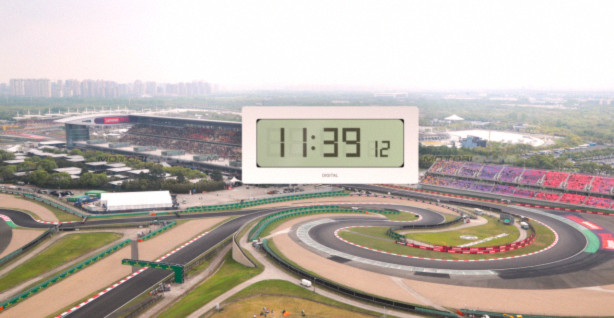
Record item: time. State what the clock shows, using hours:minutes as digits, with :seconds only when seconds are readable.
11:39:12
